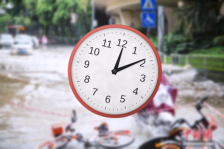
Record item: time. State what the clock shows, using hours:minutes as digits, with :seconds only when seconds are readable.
12:09
